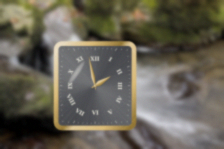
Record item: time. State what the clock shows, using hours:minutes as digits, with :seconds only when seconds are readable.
1:58
